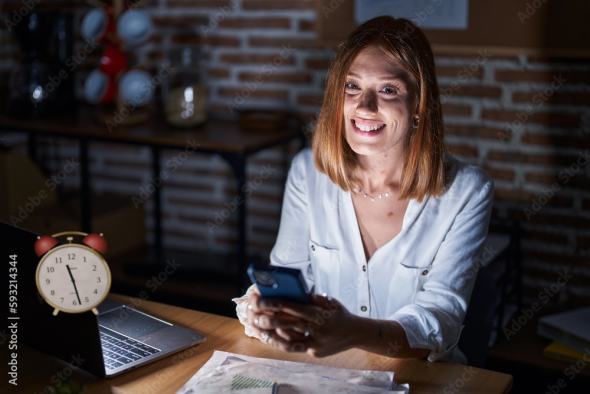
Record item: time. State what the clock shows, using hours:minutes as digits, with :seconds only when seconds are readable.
11:28
